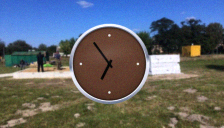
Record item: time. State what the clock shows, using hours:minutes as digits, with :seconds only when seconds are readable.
6:54
